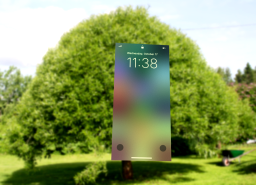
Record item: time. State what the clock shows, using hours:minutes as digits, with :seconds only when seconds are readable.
11:38
